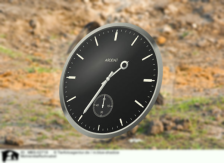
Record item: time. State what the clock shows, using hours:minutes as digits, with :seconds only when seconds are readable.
1:35
